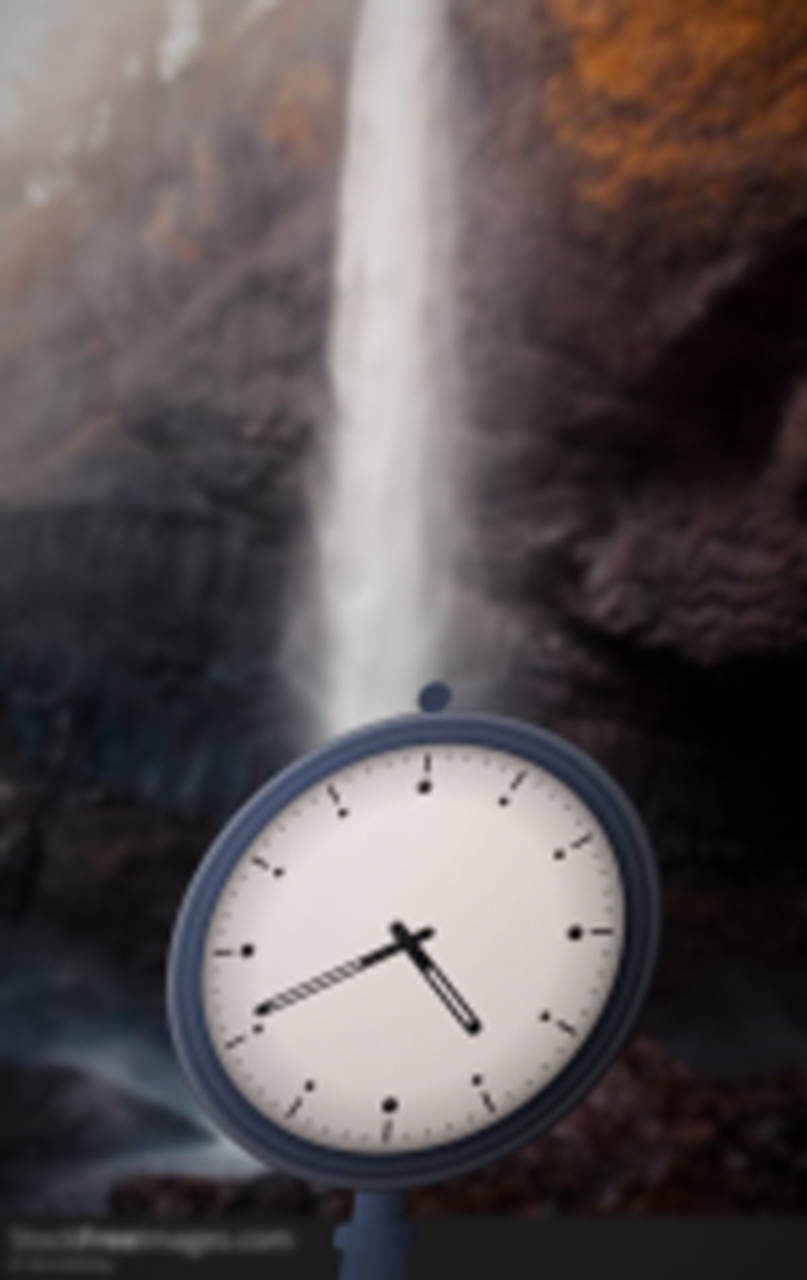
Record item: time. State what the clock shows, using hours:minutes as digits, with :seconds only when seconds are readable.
4:41
